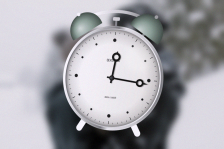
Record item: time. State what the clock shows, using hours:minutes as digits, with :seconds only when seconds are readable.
12:16
